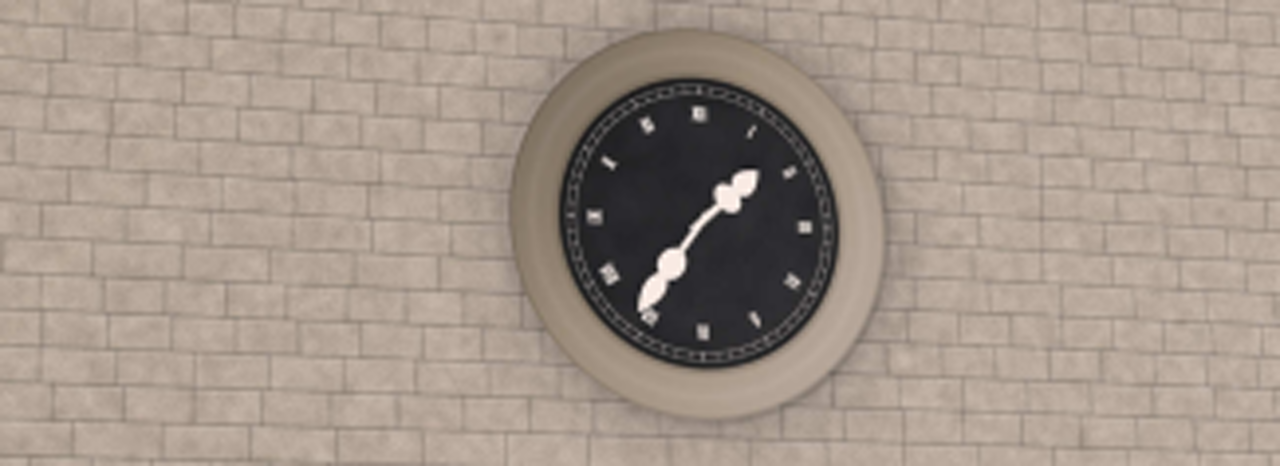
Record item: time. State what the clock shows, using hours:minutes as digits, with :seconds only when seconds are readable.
1:36
